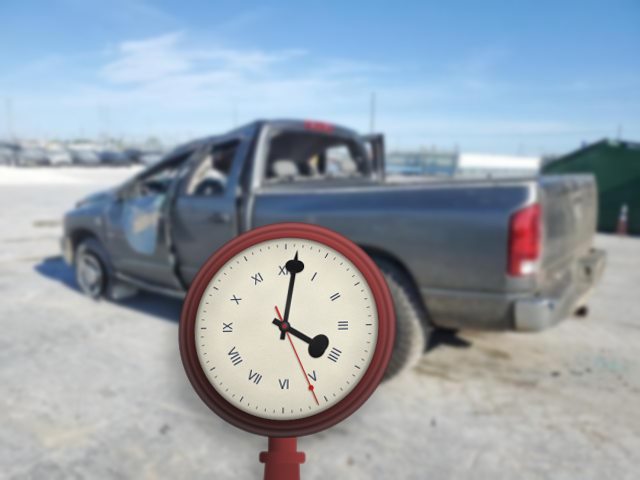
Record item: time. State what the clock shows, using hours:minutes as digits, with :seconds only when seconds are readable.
4:01:26
